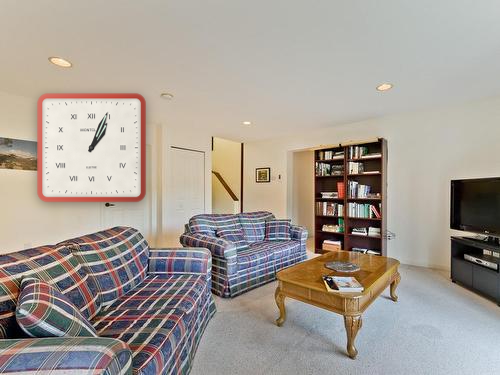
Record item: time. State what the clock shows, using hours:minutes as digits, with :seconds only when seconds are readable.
1:04
